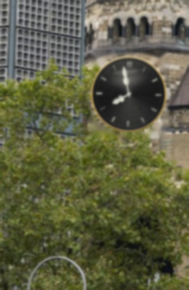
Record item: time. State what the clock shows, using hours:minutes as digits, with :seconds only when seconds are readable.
7:58
